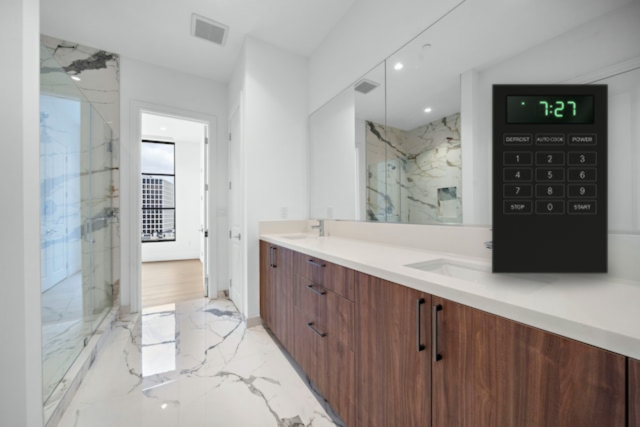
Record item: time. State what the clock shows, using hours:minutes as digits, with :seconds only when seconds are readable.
7:27
